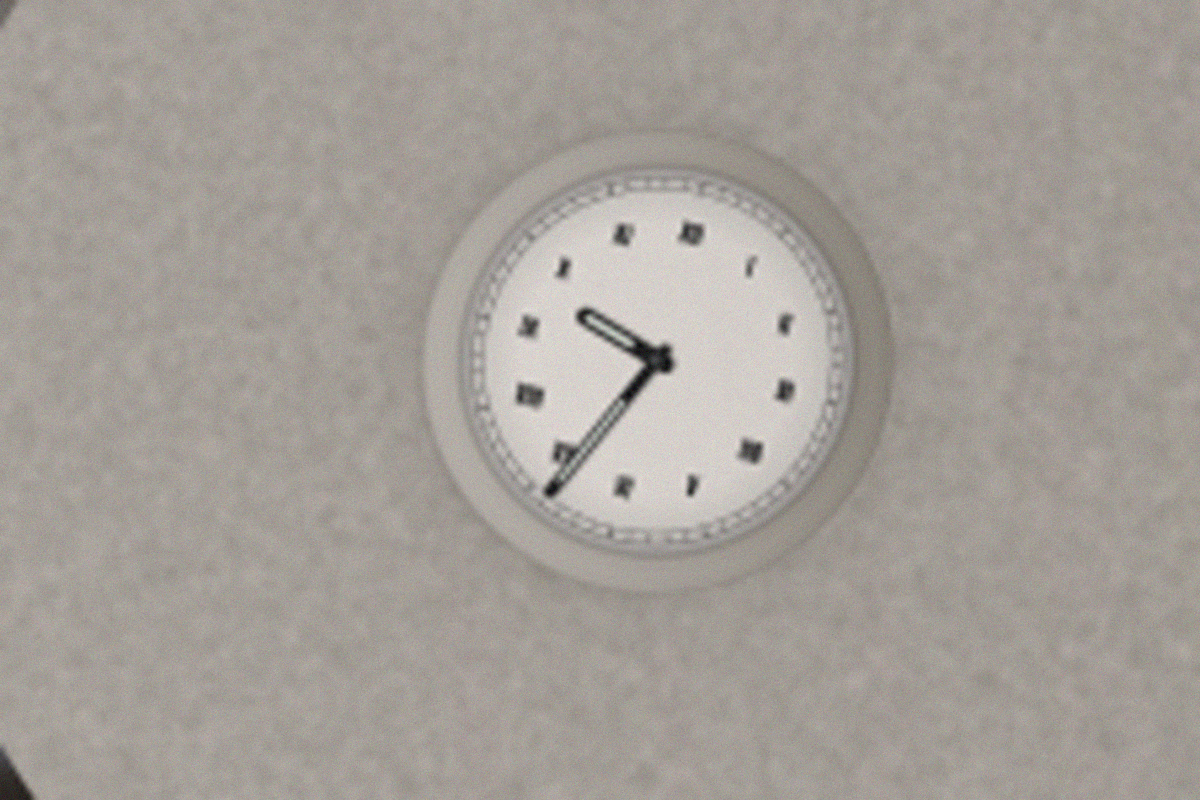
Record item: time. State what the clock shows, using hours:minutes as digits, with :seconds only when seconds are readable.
9:34
